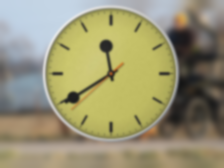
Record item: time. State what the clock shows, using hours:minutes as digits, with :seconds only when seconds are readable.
11:39:38
